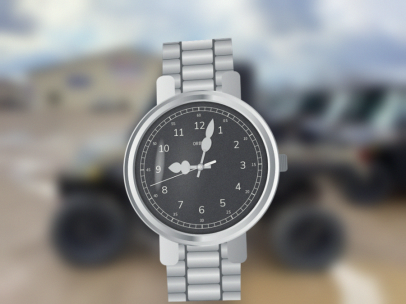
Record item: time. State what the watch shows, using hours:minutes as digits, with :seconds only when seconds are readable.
9:02:42
